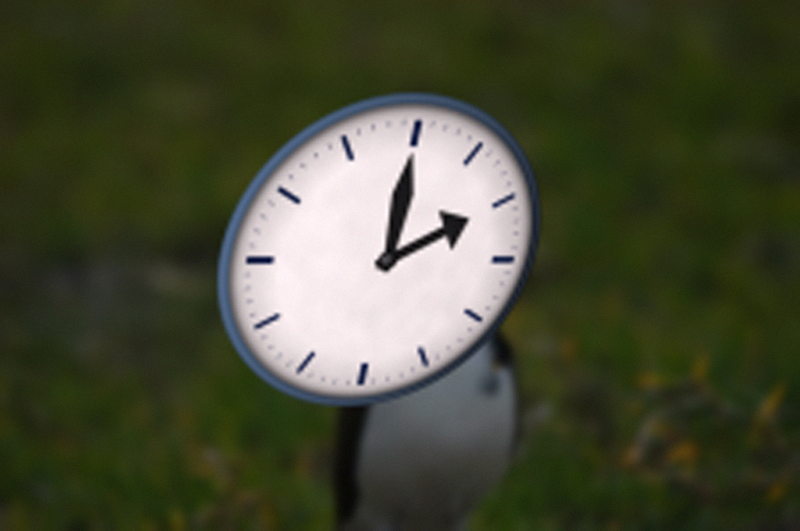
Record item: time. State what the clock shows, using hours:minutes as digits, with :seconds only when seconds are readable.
2:00
